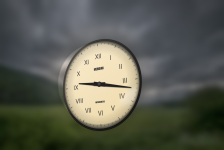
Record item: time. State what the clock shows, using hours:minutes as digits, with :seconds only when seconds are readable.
9:17
